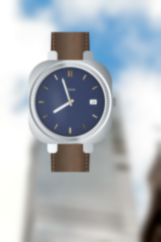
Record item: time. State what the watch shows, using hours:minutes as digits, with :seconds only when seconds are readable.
7:57
